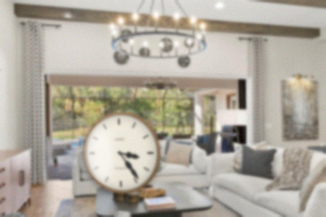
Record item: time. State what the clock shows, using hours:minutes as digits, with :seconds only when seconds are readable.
3:24
